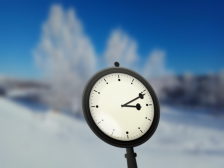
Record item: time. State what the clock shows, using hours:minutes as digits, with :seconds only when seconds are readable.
3:11
